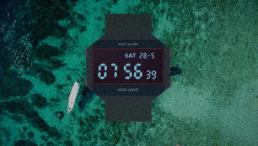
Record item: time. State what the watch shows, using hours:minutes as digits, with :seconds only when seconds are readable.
7:56:39
